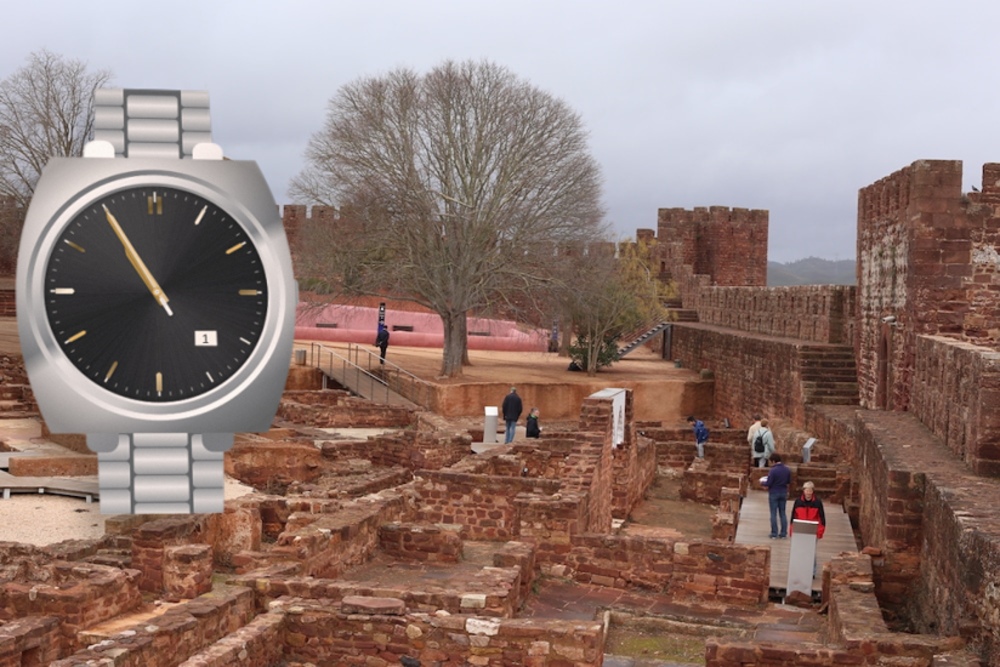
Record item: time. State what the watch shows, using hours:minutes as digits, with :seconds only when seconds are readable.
10:54:55
